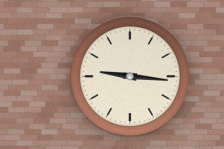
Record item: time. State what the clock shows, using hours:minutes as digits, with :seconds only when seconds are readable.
9:16
